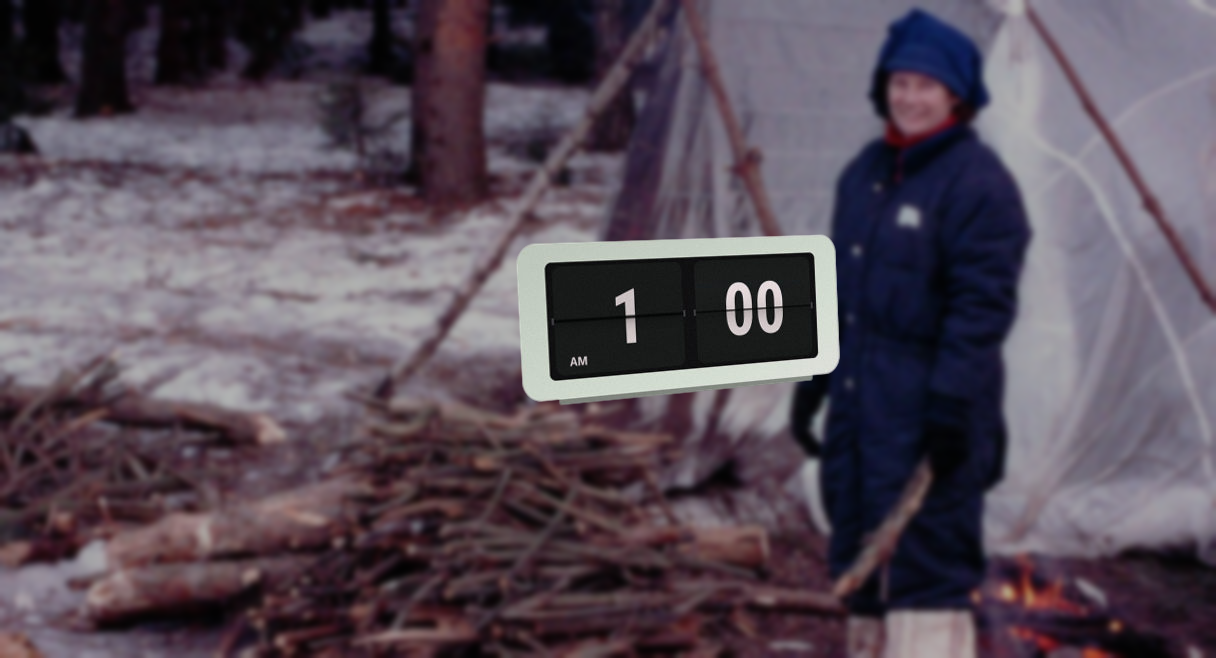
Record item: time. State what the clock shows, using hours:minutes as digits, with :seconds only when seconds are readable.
1:00
